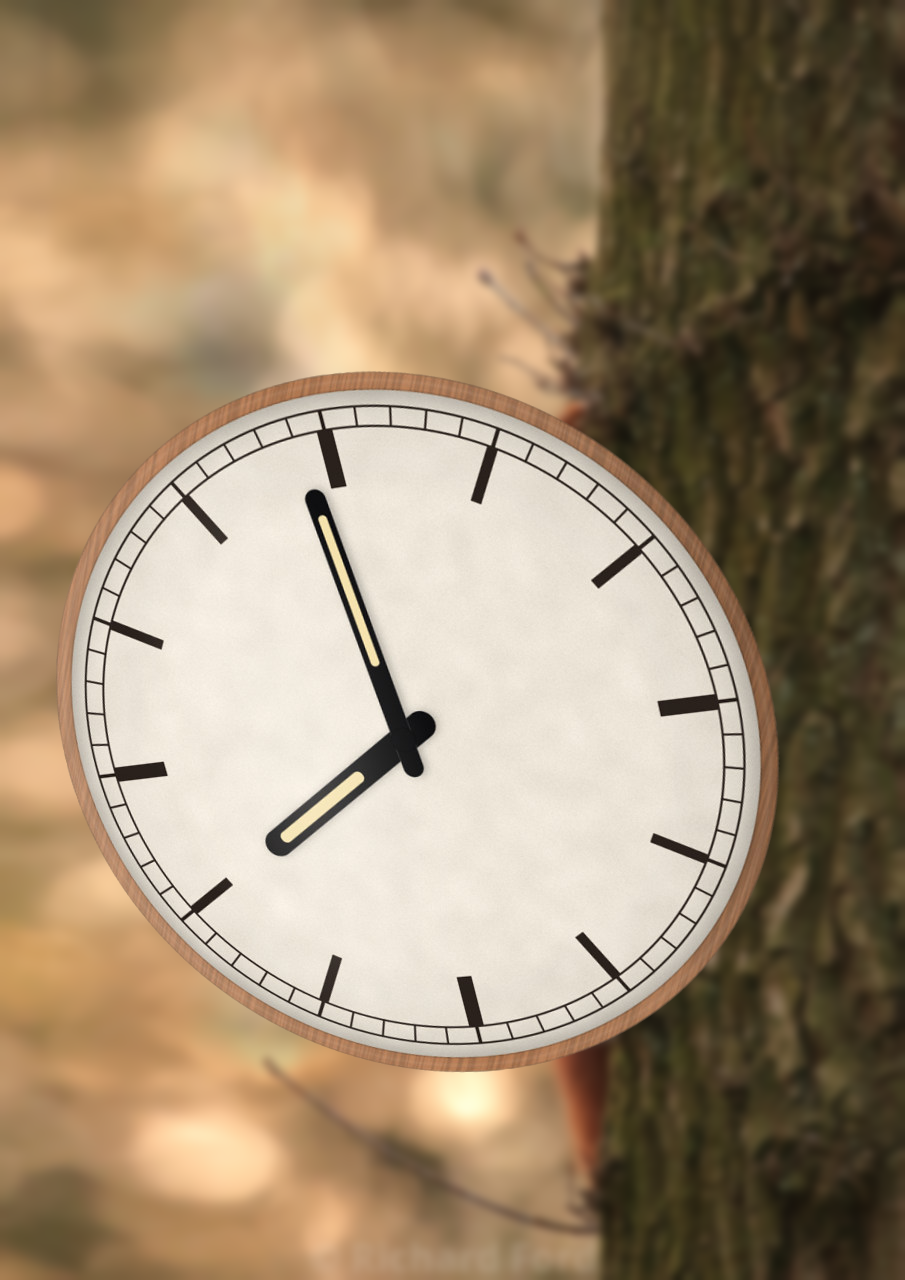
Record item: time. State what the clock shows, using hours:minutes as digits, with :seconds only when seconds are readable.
7:59
